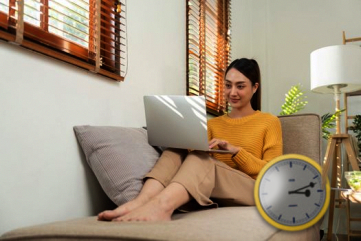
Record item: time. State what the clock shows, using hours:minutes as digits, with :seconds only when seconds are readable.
3:12
